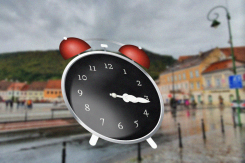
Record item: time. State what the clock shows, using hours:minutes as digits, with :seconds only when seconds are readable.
3:16
